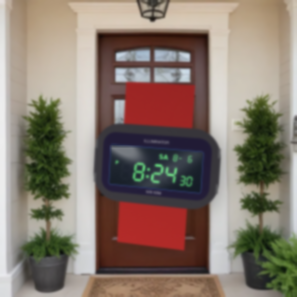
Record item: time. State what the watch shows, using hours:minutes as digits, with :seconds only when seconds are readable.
8:24
